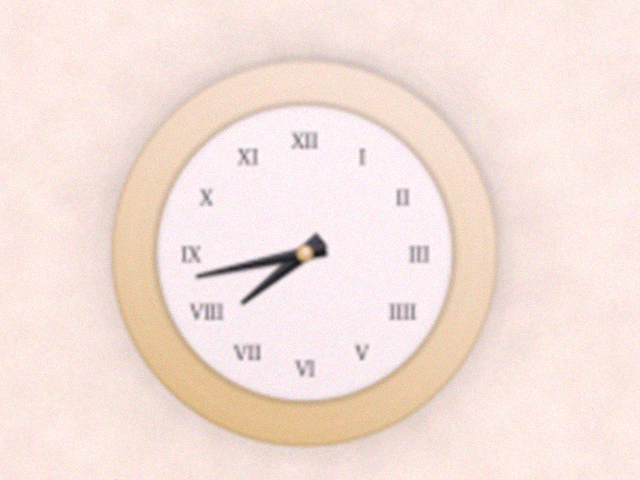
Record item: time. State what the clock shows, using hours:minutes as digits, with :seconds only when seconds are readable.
7:43
